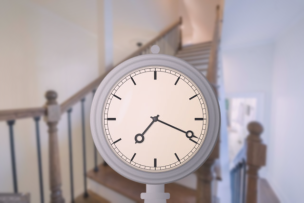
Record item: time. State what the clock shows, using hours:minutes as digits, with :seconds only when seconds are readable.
7:19
